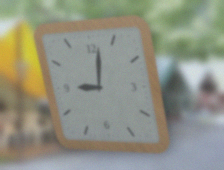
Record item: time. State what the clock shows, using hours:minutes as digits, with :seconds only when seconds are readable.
9:02
